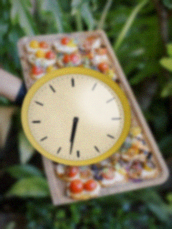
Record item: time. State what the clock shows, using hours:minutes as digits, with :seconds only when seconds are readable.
6:32
